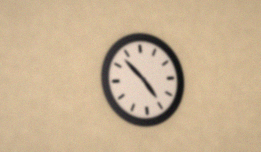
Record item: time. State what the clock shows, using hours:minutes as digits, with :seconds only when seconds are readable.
4:53
